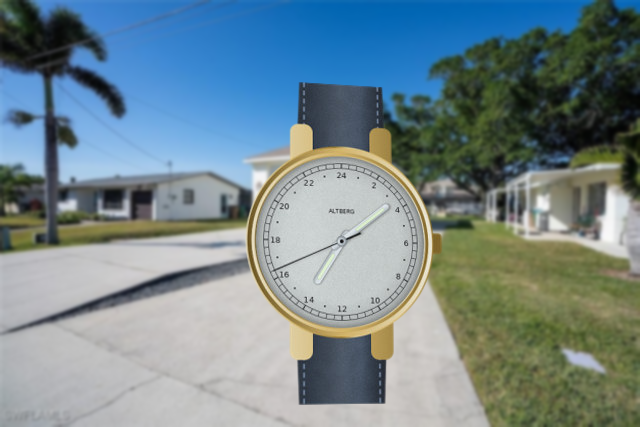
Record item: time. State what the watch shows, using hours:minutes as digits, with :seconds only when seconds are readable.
14:08:41
